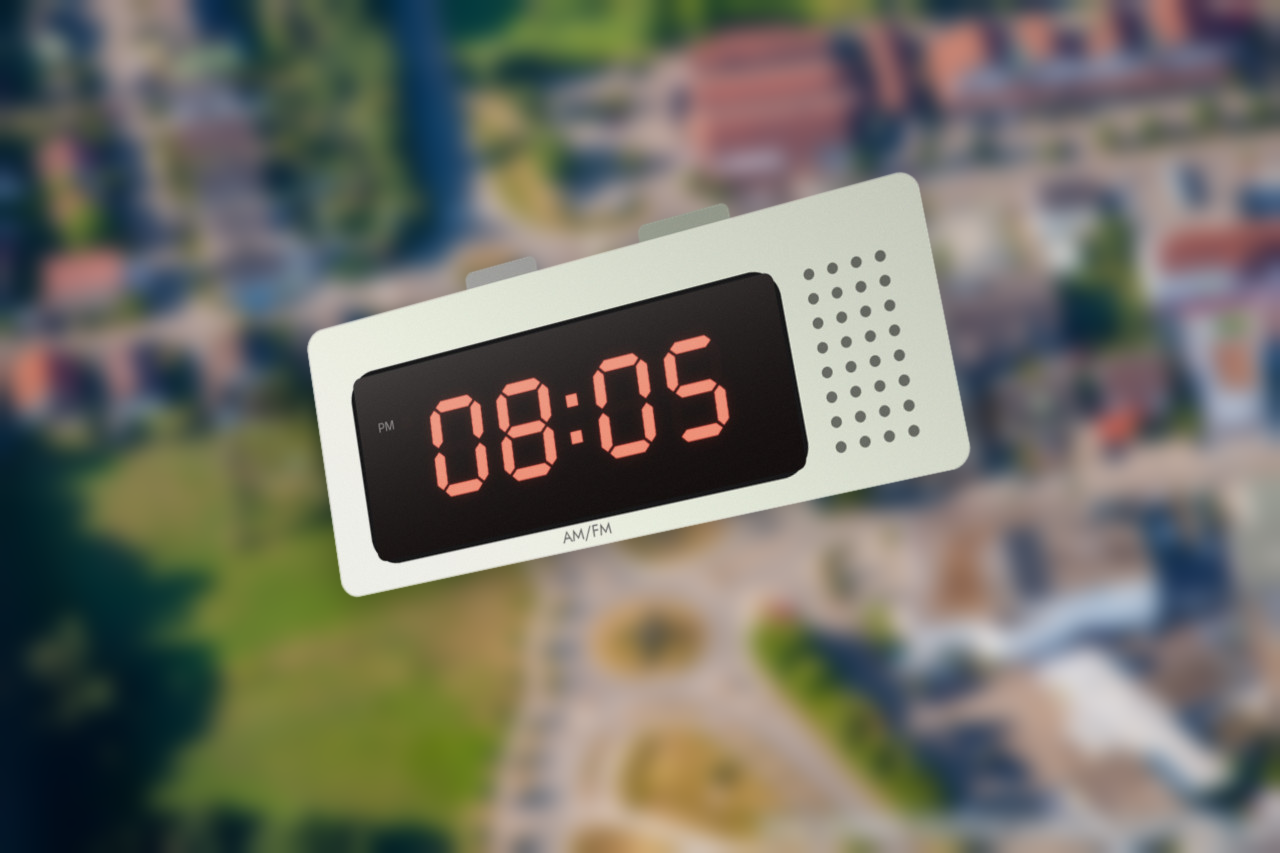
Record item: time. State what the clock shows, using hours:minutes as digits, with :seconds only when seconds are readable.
8:05
